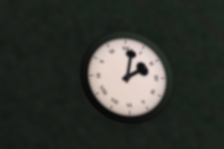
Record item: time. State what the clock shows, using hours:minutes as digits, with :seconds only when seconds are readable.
2:02
